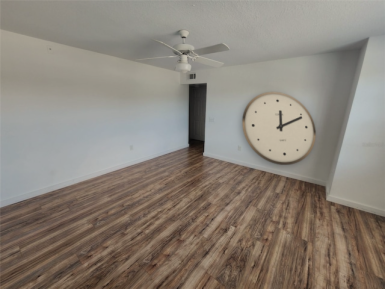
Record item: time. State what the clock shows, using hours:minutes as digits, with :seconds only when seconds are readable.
12:11
